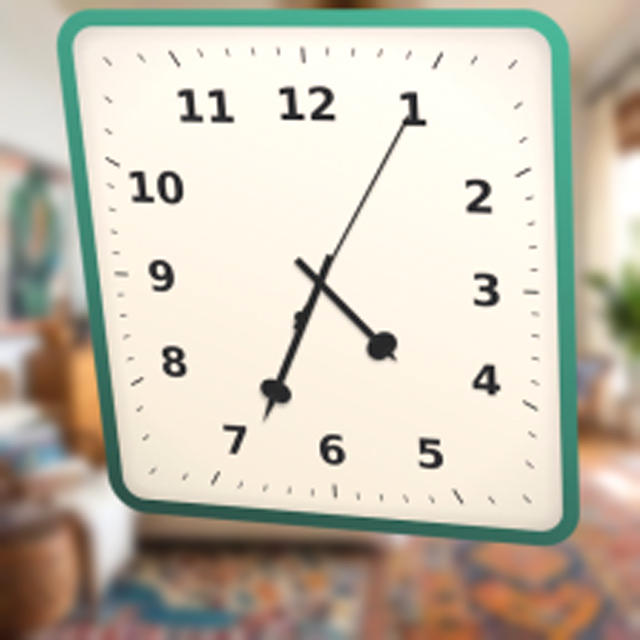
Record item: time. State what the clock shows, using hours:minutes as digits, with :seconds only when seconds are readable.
4:34:05
